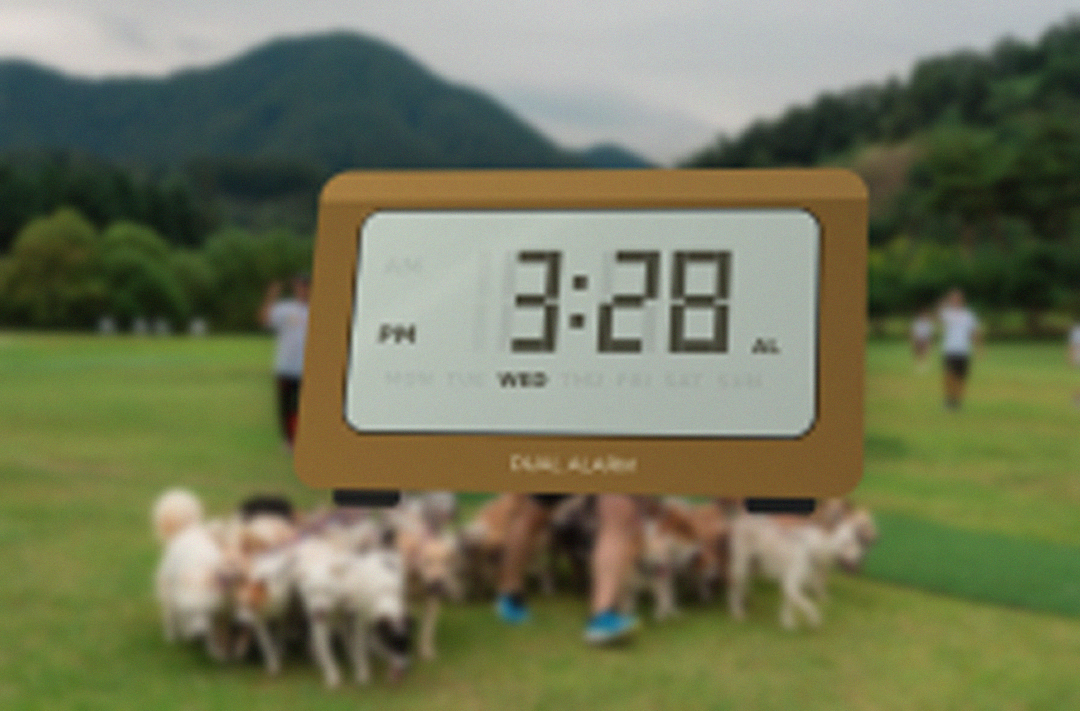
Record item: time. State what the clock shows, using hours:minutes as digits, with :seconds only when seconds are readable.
3:28
